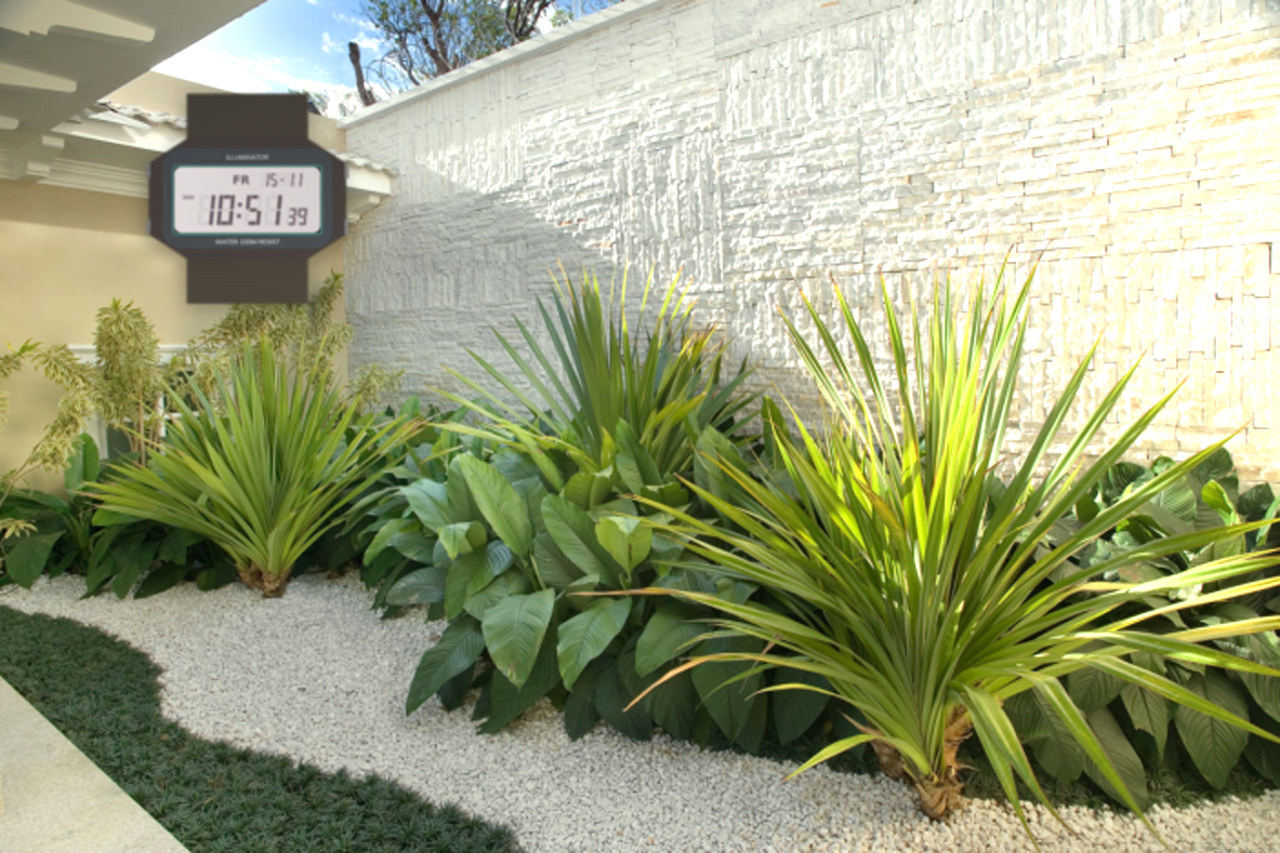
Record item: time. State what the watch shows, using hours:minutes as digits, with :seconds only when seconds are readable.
10:51:39
